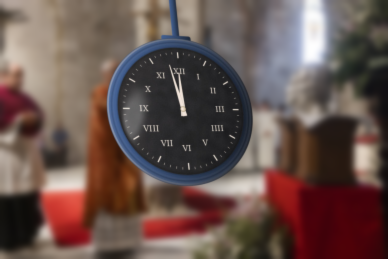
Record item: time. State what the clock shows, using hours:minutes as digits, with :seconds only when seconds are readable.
11:58
